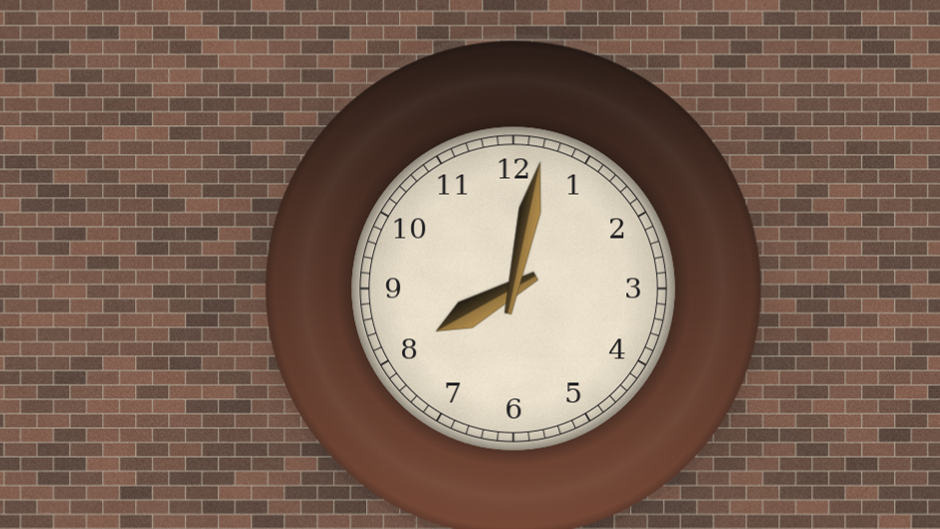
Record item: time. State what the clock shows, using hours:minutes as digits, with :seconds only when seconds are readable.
8:02
